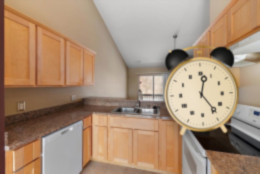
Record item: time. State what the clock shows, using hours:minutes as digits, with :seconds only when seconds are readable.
12:24
